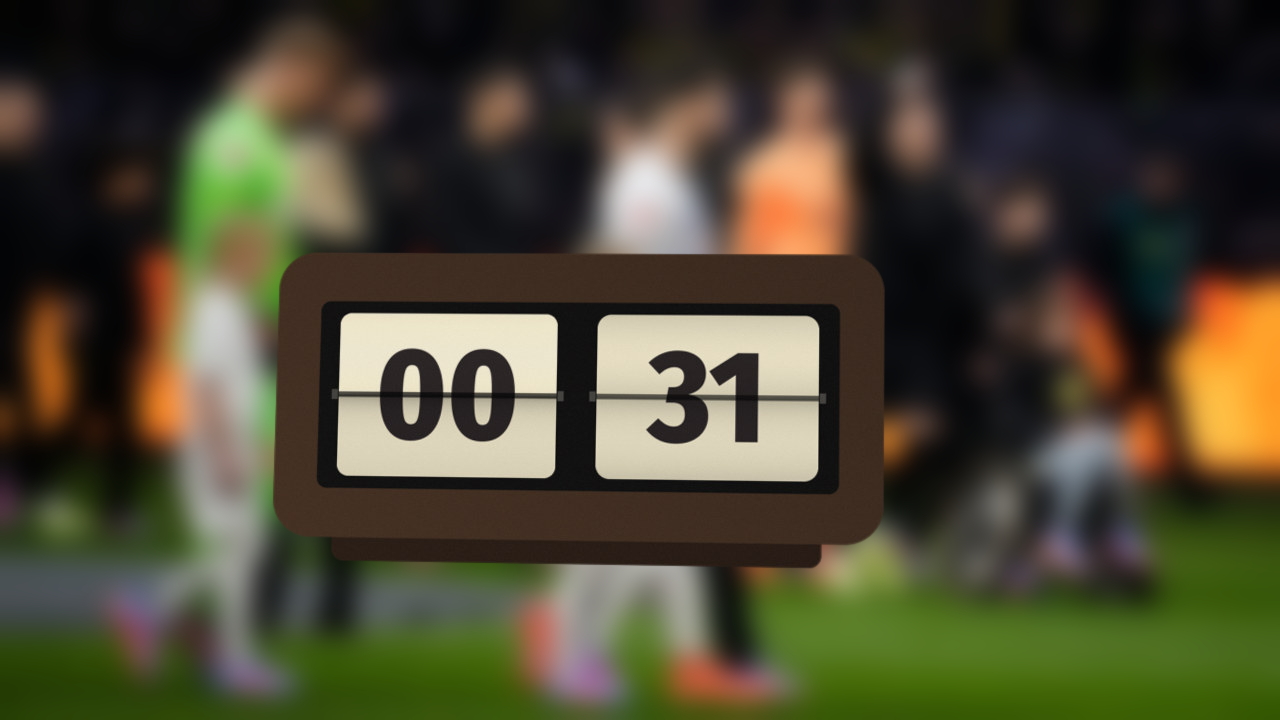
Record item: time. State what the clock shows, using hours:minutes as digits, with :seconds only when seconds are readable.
0:31
